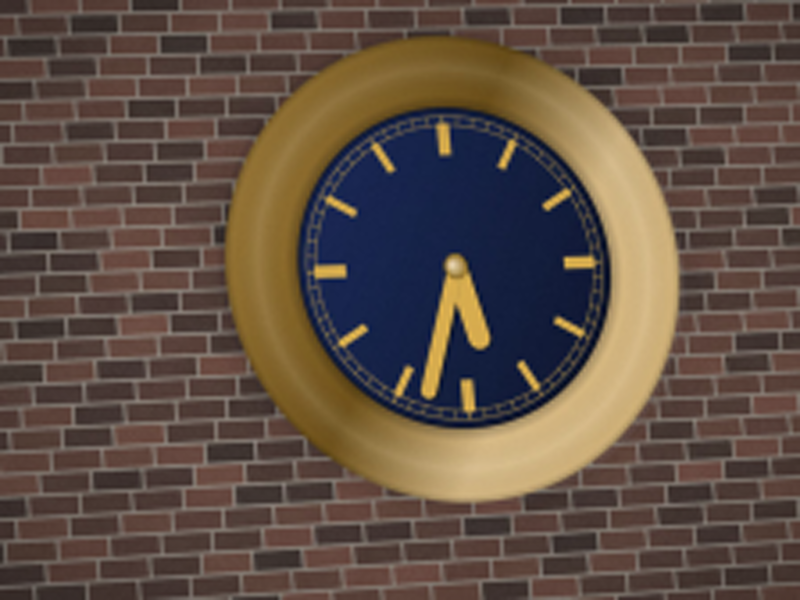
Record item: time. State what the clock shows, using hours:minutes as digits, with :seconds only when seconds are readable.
5:33
